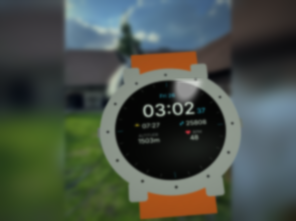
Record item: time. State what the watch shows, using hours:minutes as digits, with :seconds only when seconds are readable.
3:02
